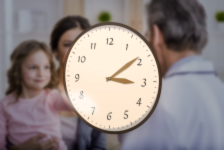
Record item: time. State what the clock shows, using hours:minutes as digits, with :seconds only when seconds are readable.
3:09
